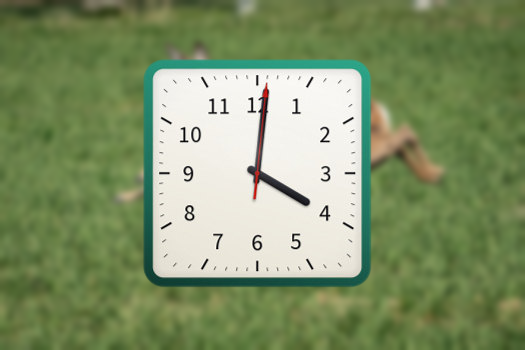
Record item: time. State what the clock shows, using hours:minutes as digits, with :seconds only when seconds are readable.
4:01:01
